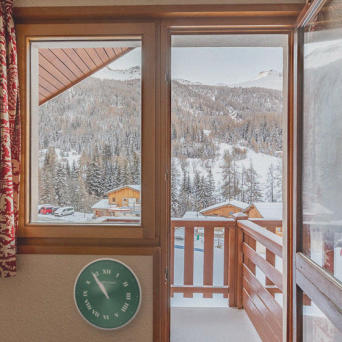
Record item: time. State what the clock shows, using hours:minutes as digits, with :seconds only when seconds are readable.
10:54
